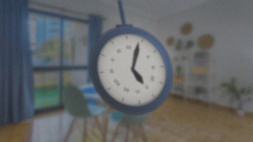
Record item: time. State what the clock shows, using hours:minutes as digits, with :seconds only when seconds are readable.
5:04
